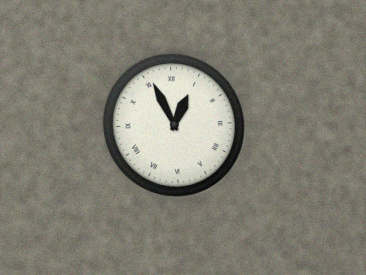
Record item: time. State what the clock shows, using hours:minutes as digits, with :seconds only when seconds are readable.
12:56
